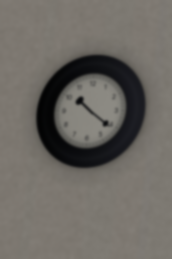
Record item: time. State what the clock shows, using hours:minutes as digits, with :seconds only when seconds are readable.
10:21
